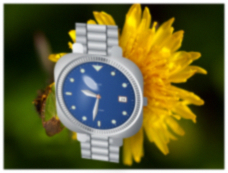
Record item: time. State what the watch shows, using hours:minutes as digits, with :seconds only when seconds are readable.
9:32
